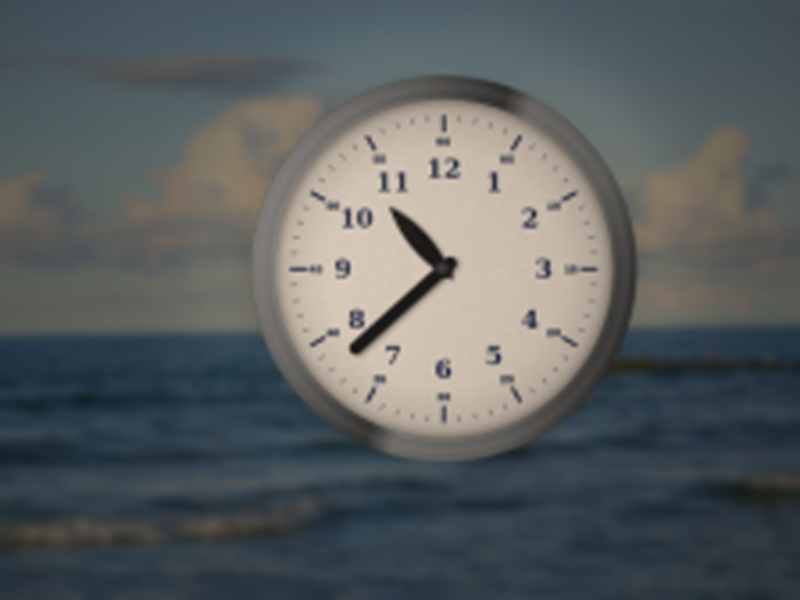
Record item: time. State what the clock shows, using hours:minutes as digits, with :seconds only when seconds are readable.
10:38
